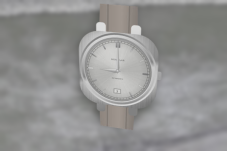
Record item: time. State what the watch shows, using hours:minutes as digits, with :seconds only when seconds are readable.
9:00
